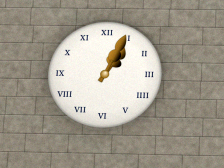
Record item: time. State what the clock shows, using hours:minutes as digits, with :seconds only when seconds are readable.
1:04
